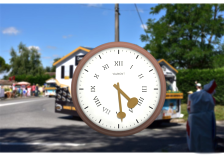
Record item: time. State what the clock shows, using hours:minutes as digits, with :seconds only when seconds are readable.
4:29
